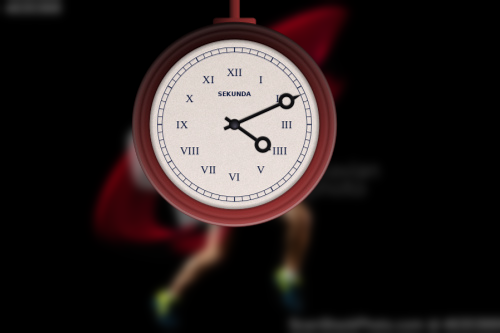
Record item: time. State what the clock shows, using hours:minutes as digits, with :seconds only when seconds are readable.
4:11
